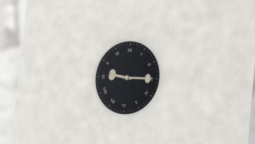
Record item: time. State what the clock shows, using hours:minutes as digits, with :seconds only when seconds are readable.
9:15
